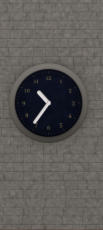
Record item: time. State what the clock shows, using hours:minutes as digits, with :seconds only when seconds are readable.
10:36
